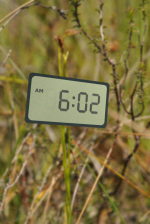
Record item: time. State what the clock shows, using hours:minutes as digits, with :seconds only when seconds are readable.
6:02
